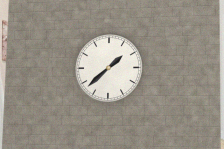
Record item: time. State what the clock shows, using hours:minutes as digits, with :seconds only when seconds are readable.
1:38
